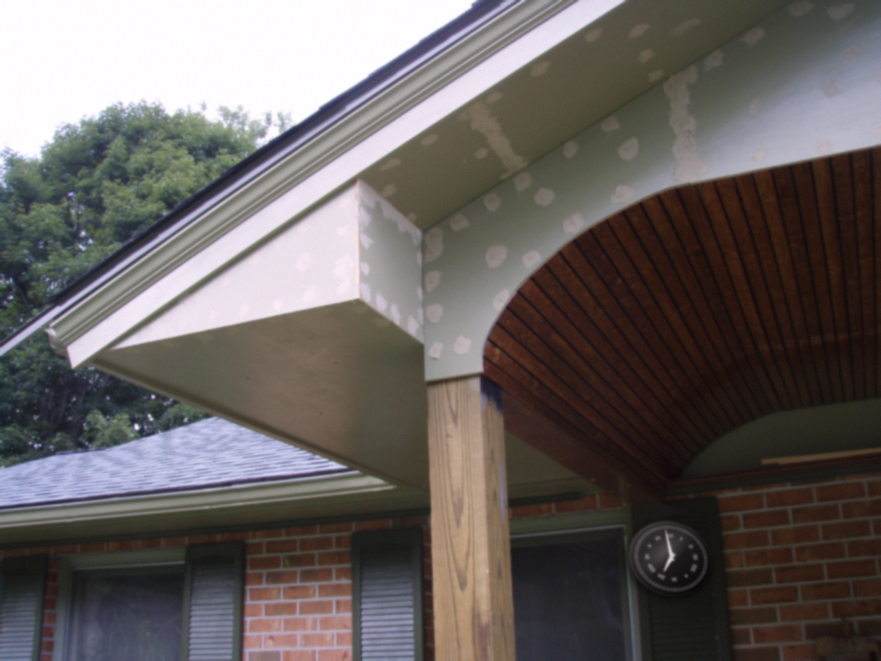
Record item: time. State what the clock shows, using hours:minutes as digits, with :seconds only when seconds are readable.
6:59
